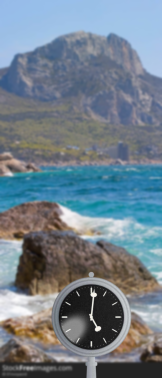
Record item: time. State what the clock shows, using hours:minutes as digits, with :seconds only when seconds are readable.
5:01
